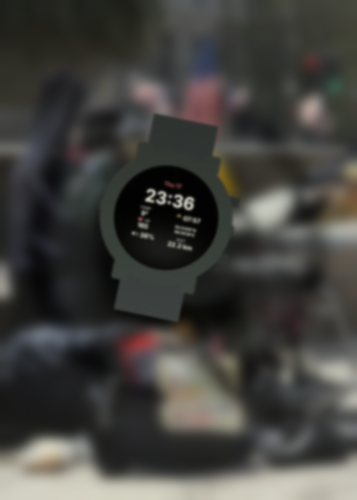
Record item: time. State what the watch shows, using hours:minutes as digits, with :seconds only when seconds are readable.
23:36
